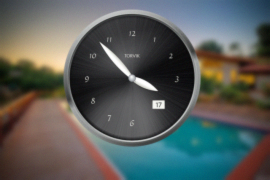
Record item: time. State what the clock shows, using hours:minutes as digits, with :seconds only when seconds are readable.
3:53
